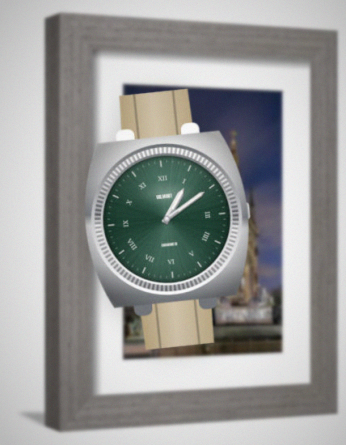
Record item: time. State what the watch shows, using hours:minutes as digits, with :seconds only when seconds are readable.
1:10
